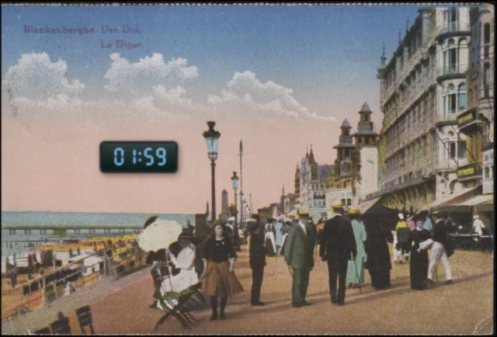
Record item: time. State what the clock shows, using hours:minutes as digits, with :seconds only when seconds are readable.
1:59
